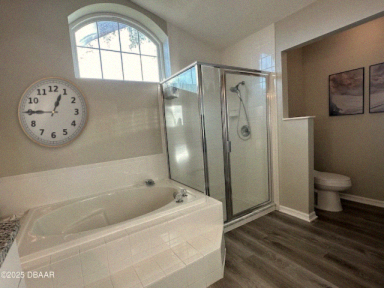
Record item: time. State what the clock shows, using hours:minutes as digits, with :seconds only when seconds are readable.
12:45
